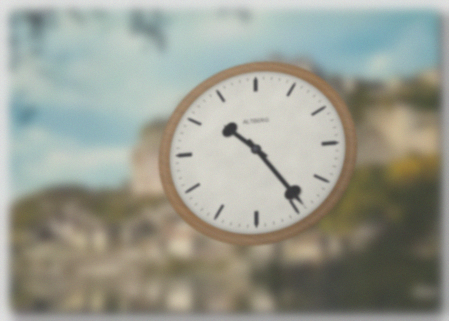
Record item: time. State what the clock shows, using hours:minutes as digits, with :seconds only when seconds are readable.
10:24
